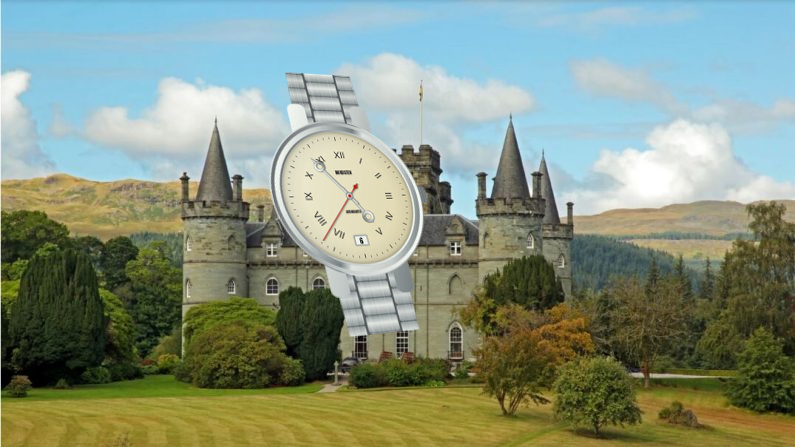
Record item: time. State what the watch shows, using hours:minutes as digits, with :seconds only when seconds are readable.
4:53:37
